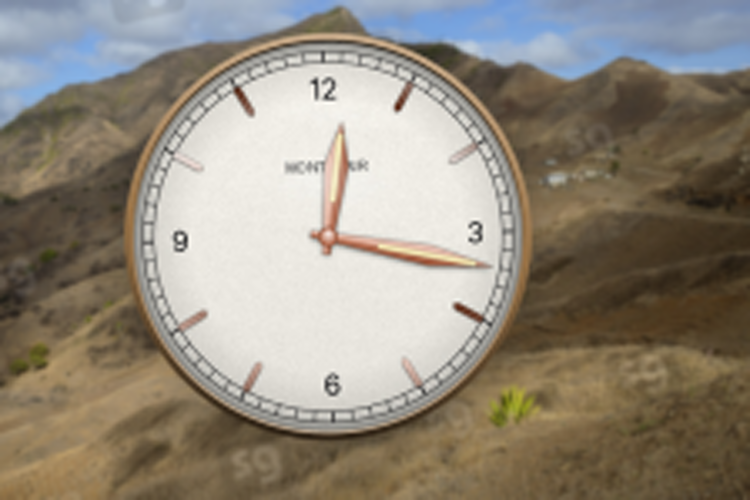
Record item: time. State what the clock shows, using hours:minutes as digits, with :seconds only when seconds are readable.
12:17
